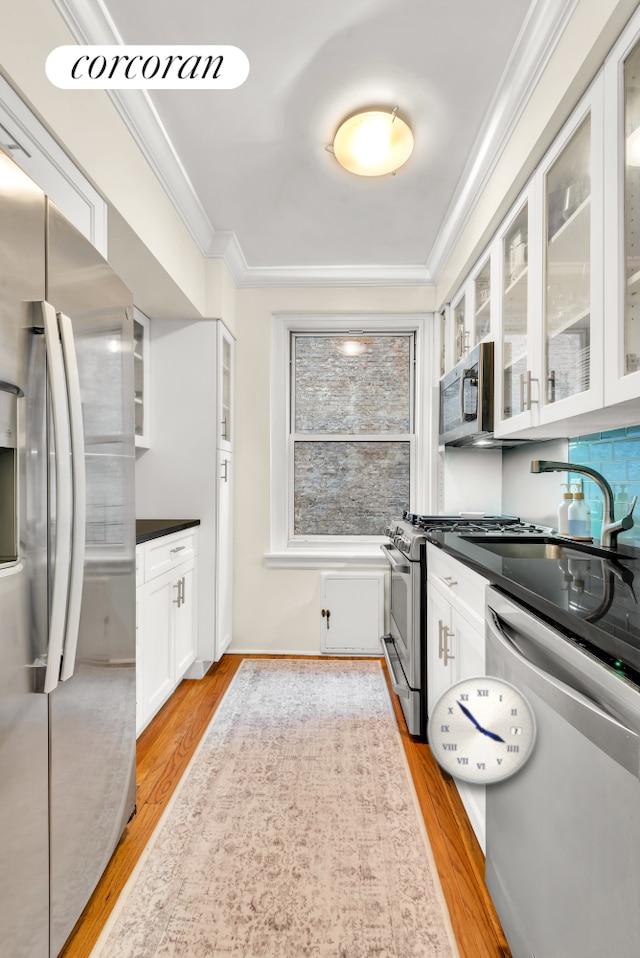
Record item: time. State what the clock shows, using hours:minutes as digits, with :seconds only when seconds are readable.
3:53
